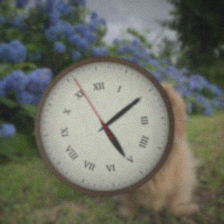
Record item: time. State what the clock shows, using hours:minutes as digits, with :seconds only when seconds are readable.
5:09:56
